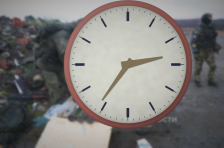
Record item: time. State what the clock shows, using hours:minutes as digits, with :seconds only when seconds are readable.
2:36
